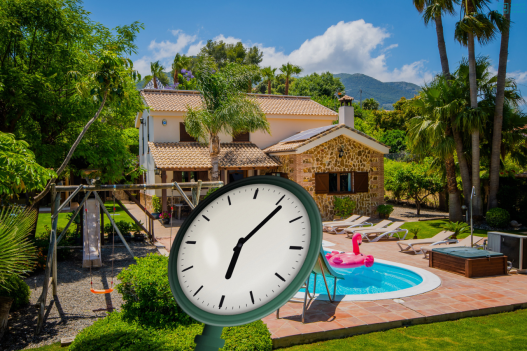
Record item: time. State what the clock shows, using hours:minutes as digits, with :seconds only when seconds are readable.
6:06
